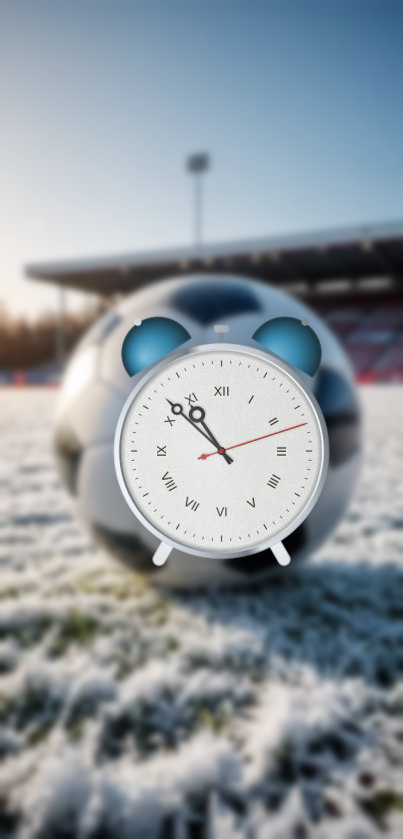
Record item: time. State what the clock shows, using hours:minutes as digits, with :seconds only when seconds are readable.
10:52:12
